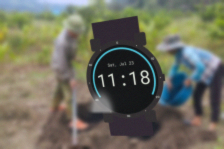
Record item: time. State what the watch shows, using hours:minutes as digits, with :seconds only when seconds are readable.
11:18
